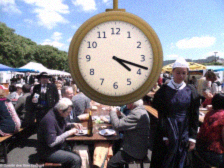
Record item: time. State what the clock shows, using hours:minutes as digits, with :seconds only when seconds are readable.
4:18
